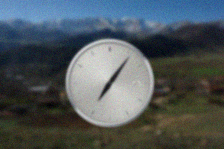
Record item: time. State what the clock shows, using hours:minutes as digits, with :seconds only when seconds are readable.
7:06
